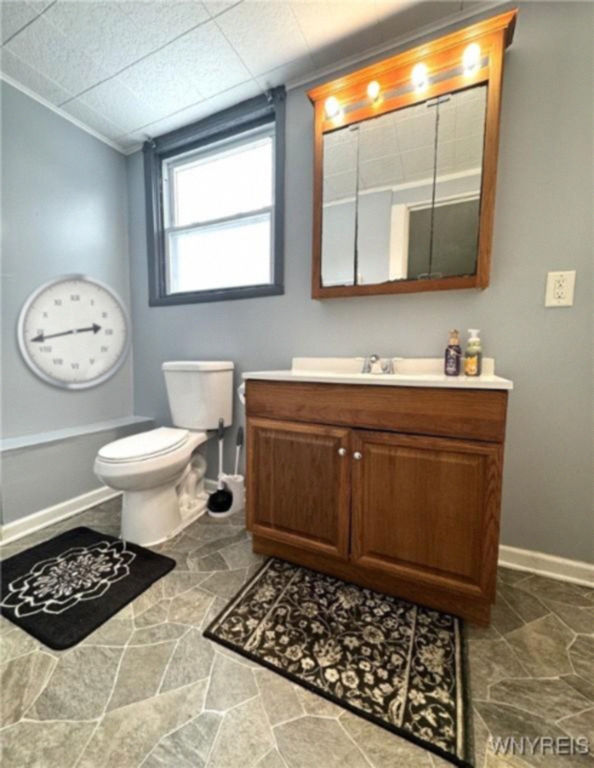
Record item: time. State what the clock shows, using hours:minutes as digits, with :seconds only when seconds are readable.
2:43
